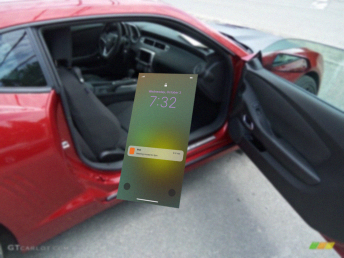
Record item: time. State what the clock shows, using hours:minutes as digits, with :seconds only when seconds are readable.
7:32
